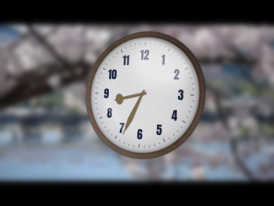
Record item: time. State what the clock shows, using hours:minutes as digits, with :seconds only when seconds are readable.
8:34
